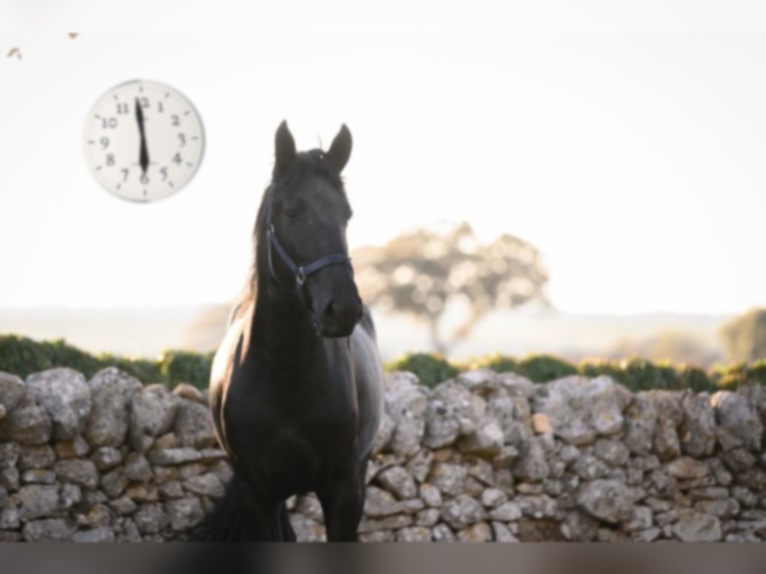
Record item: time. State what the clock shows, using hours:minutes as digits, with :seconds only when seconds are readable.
5:59
